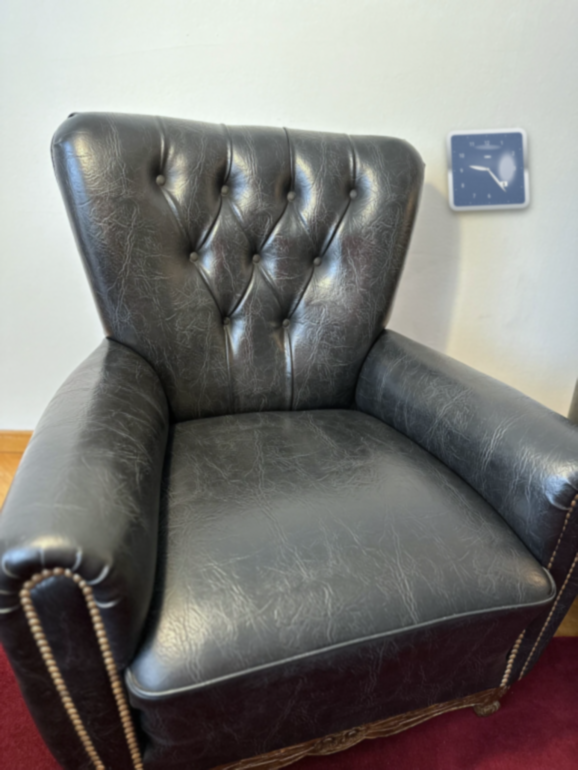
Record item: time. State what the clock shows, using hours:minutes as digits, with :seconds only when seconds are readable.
9:24
